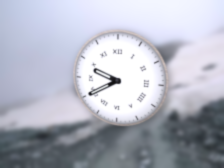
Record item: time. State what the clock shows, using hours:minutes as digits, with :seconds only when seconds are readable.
9:40
